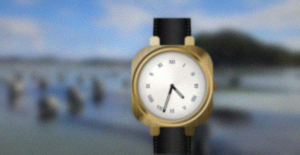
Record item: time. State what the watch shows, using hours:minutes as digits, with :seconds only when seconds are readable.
4:33
